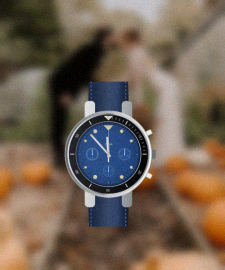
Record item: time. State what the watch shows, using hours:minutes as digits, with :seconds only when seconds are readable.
11:53
